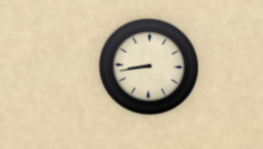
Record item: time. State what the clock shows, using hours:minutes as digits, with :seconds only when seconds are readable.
8:43
